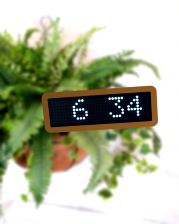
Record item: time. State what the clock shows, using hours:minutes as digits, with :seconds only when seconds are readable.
6:34
